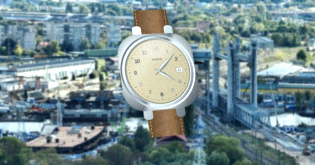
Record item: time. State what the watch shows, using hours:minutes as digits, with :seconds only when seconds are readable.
4:08
